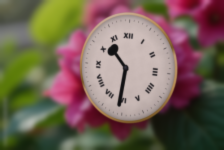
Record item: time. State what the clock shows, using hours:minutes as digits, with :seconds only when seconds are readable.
10:31
